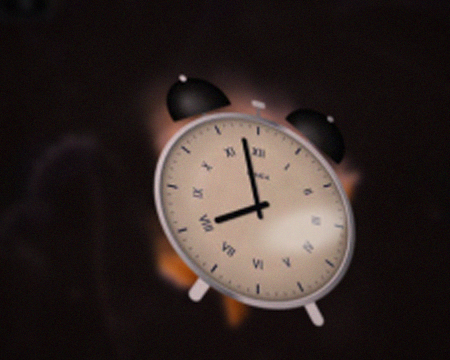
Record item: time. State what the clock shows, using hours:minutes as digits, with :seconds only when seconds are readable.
7:58
